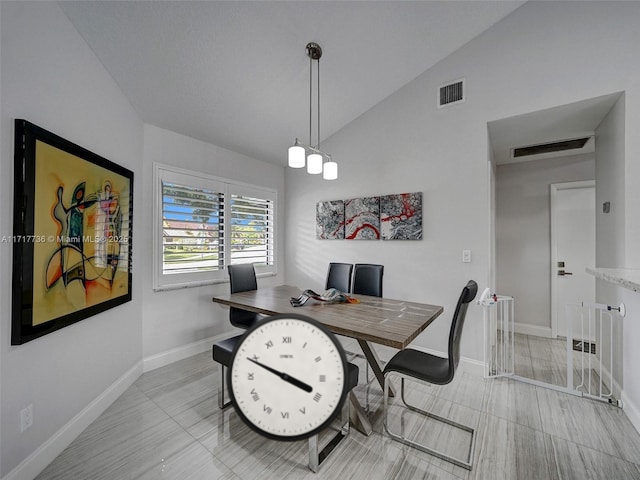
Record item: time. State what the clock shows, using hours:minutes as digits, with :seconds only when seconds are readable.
3:49
